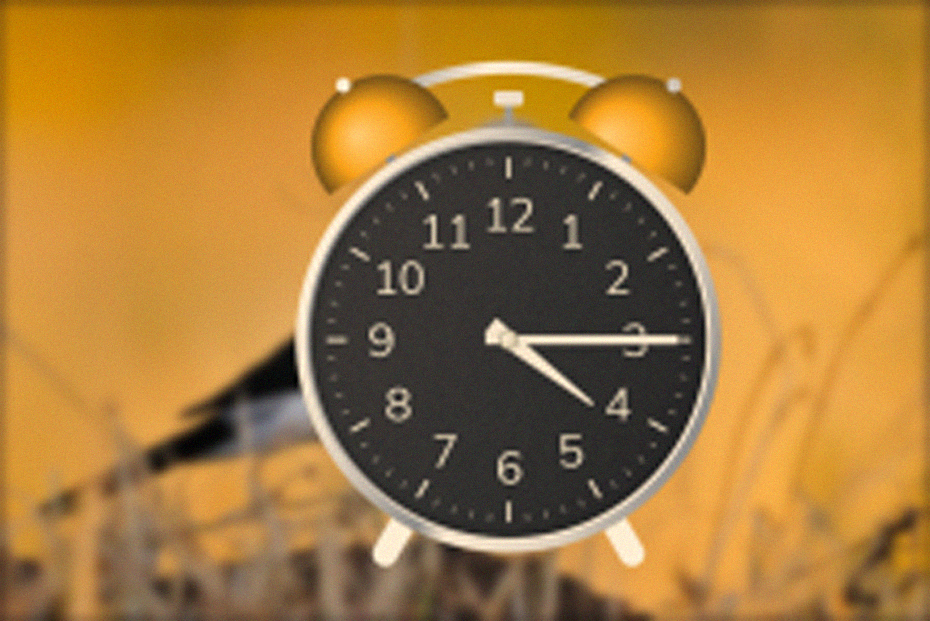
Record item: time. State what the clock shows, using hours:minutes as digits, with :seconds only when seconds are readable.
4:15
